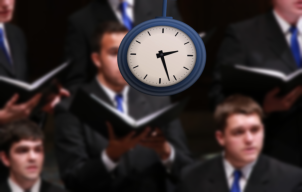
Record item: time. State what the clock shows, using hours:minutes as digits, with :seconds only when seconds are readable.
2:27
